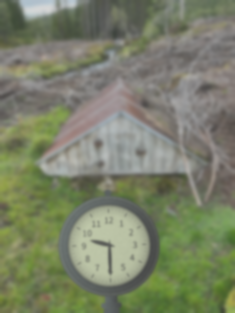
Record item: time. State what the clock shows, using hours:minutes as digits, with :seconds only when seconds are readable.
9:30
